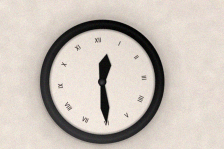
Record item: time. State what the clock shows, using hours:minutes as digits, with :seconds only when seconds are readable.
12:30
